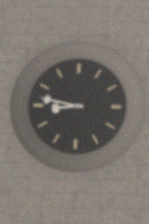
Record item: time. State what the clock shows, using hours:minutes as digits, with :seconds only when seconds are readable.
8:47
